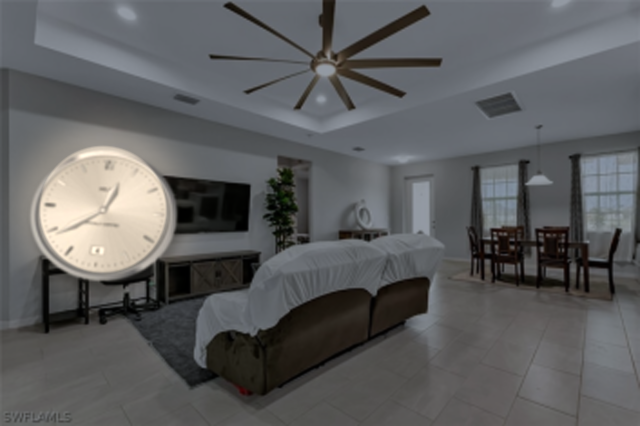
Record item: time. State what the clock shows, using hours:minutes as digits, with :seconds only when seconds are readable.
12:39
